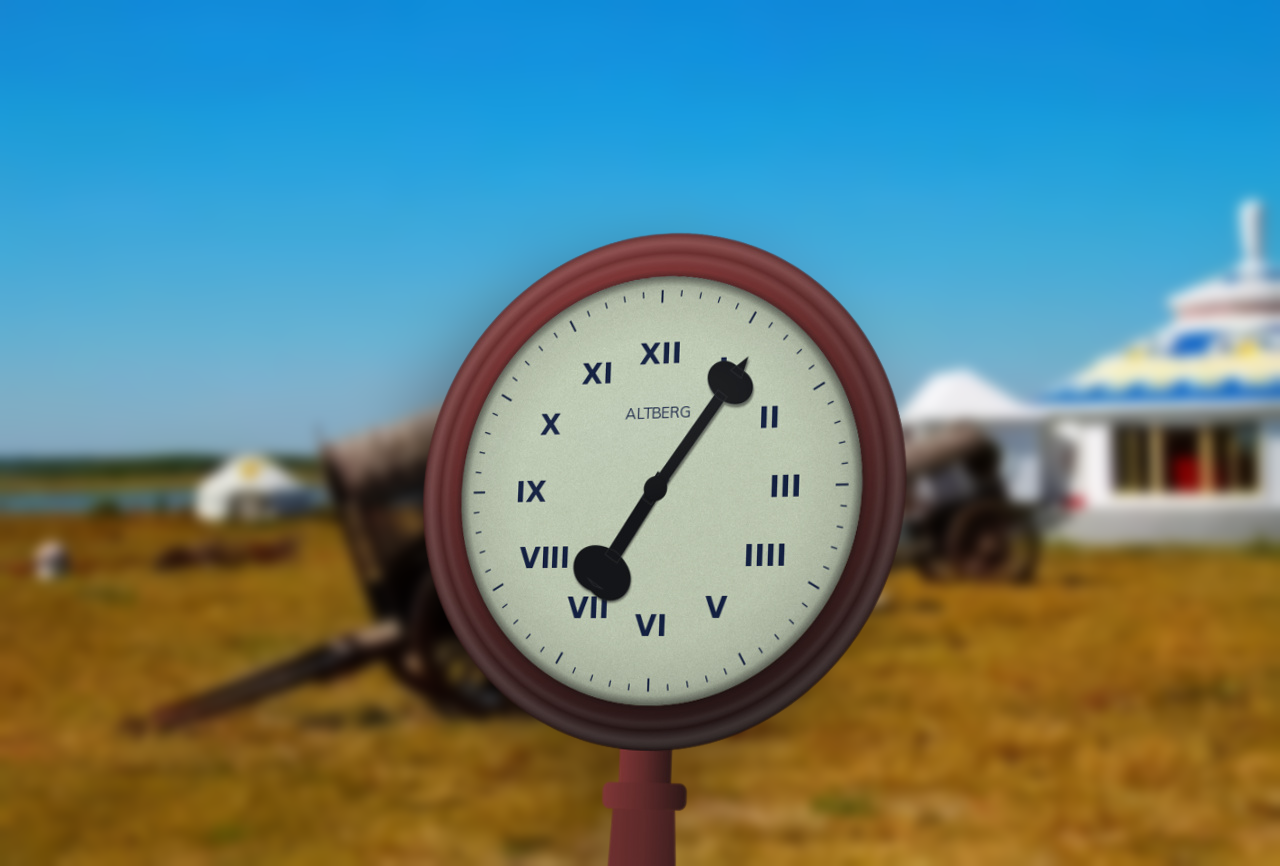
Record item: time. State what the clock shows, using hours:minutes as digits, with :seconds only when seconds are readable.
7:06
